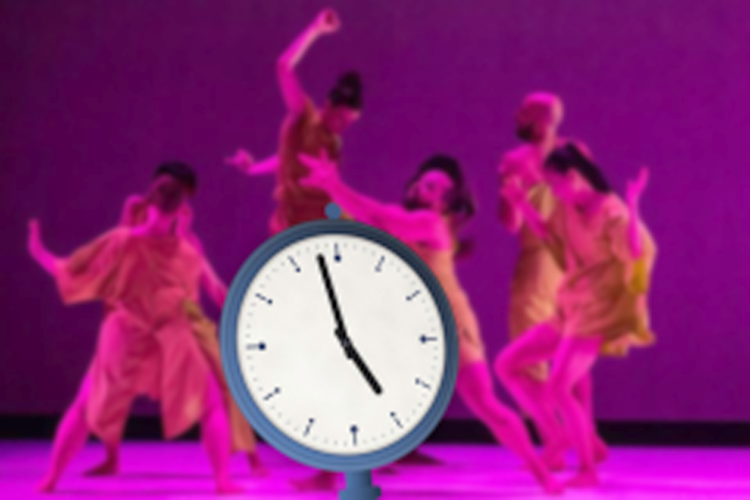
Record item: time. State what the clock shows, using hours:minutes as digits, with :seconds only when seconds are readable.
4:58
